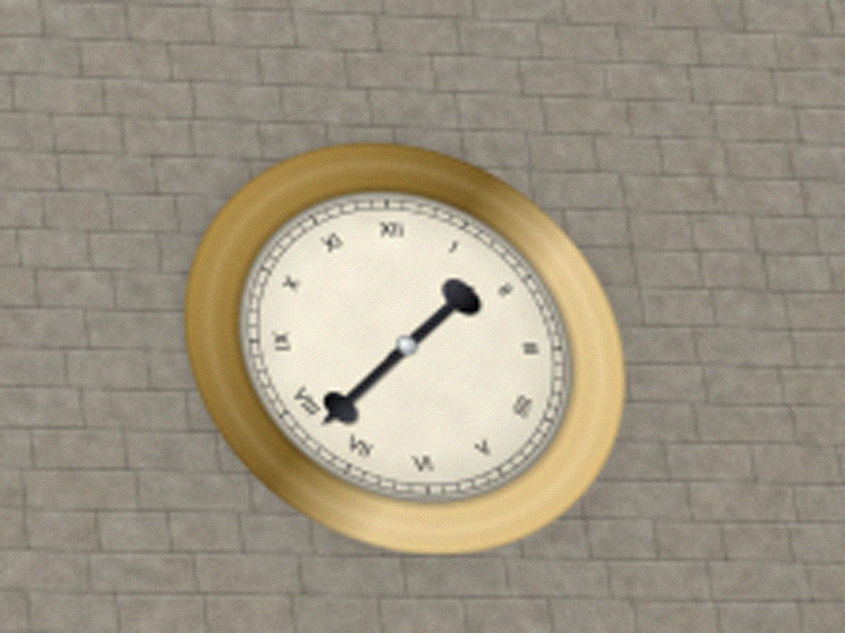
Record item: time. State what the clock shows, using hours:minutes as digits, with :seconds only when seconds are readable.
1:38
